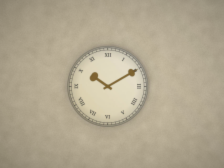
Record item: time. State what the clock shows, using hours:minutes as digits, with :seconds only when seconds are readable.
10:10
